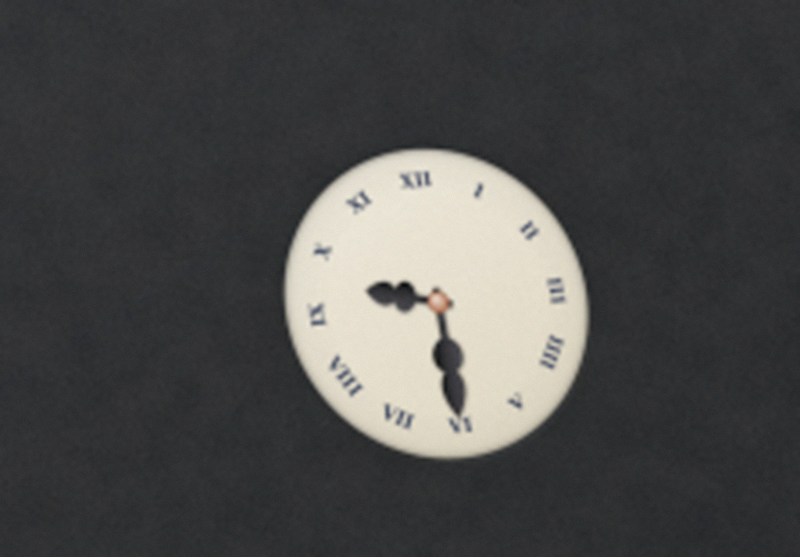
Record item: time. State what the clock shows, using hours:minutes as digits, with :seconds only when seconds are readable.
9:30
